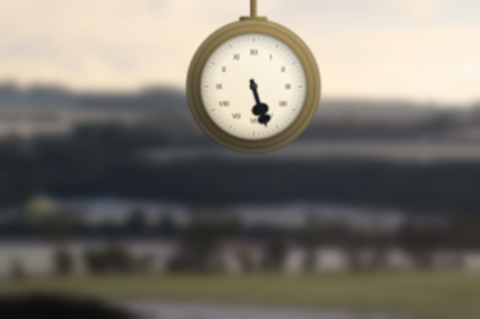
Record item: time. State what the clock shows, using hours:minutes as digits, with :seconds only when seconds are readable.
5:27
